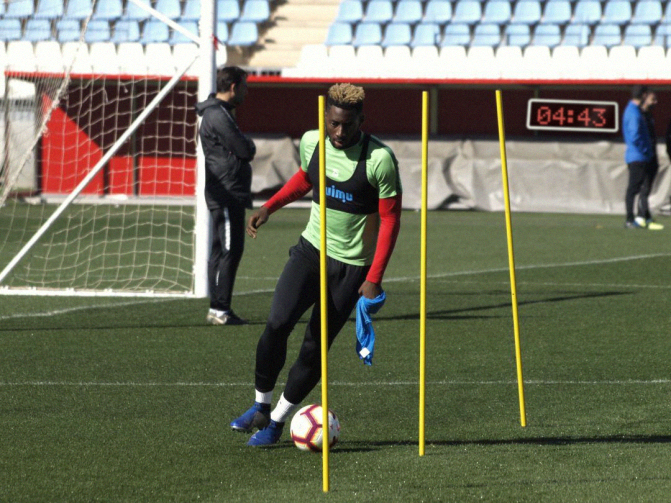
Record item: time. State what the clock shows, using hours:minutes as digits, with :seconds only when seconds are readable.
4:43
